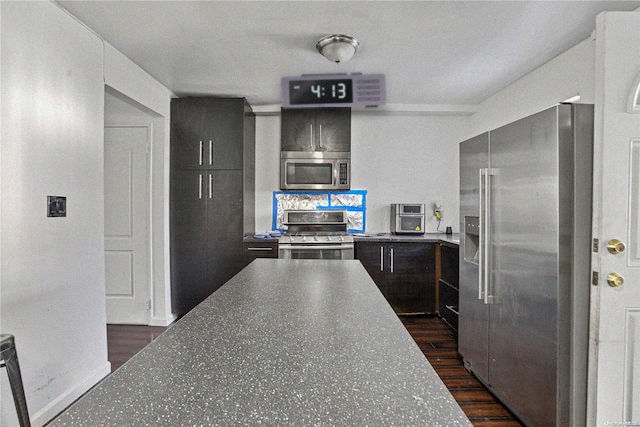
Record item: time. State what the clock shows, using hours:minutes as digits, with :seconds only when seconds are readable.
4:13
